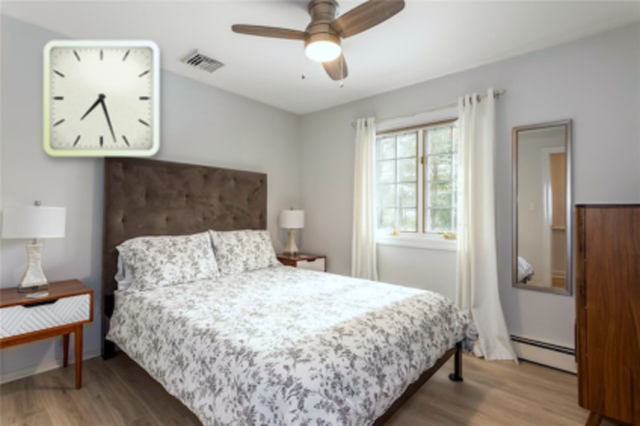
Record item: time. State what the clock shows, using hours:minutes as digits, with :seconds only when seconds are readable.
7:27
